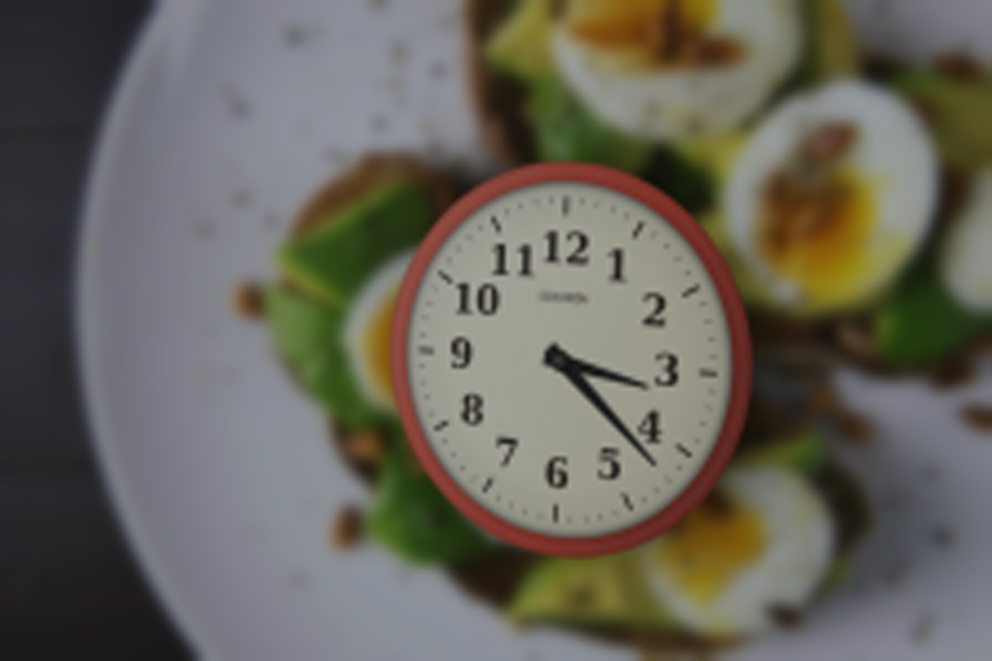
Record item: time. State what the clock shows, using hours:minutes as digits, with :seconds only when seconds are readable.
3:22
